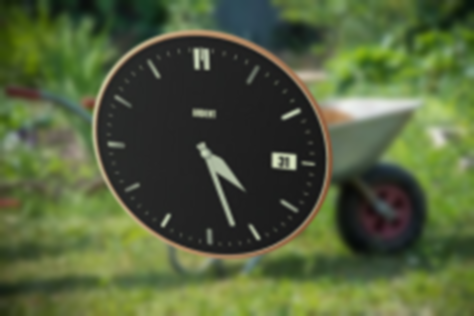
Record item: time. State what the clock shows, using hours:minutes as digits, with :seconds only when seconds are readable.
4:27
